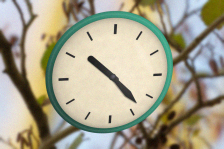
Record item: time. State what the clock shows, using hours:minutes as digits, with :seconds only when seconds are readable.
10:23
